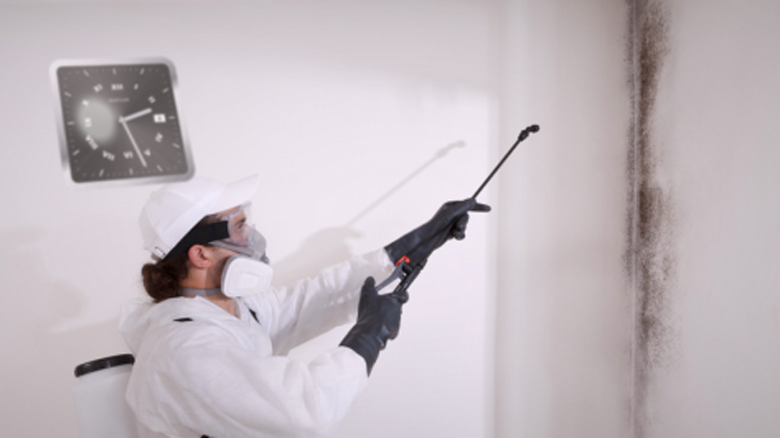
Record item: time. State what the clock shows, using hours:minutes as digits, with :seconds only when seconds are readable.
2:27
